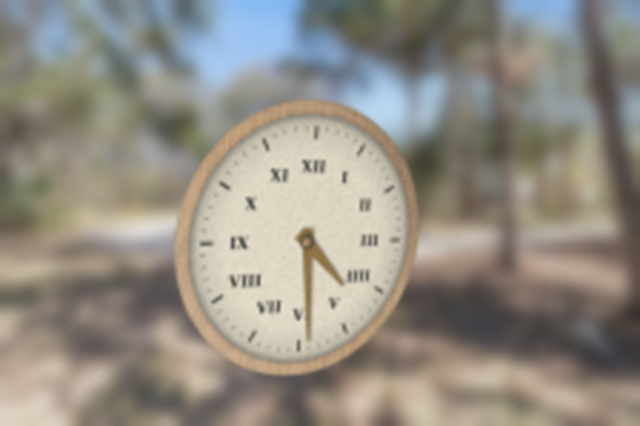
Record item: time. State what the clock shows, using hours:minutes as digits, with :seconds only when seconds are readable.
4:29
